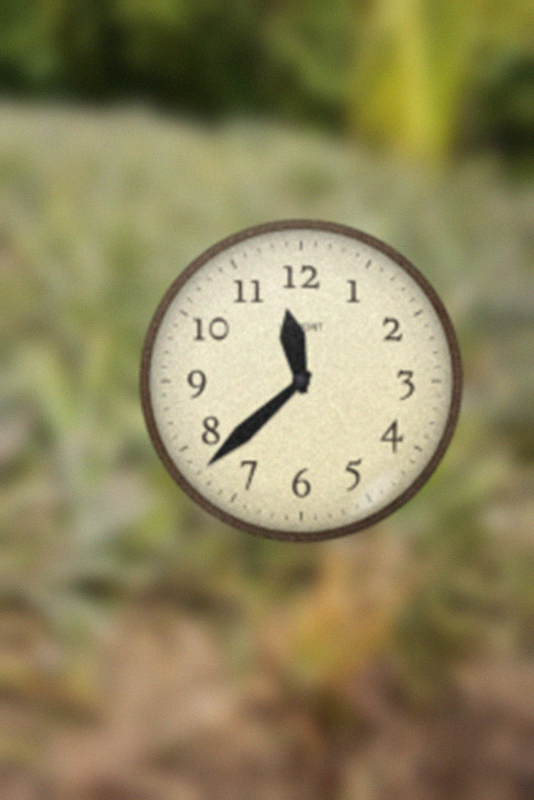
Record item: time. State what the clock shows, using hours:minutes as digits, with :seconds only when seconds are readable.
11:38
